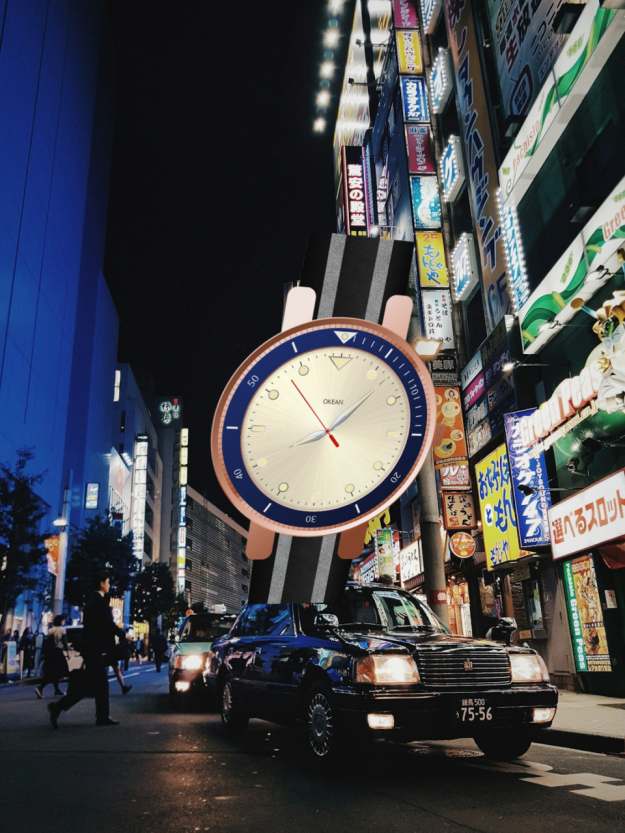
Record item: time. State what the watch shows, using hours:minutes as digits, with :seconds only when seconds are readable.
8:06:53
